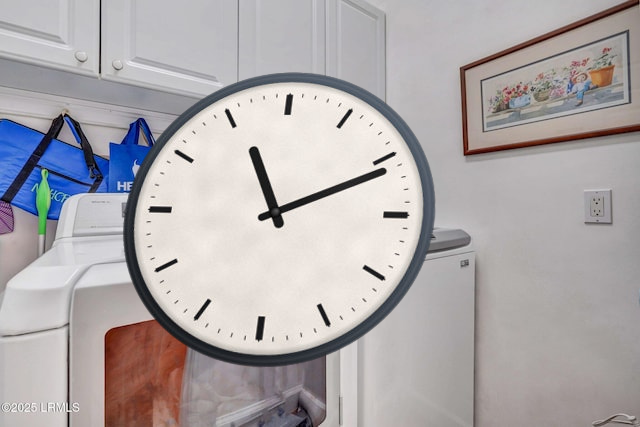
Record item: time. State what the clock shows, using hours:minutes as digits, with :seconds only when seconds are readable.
11:11
